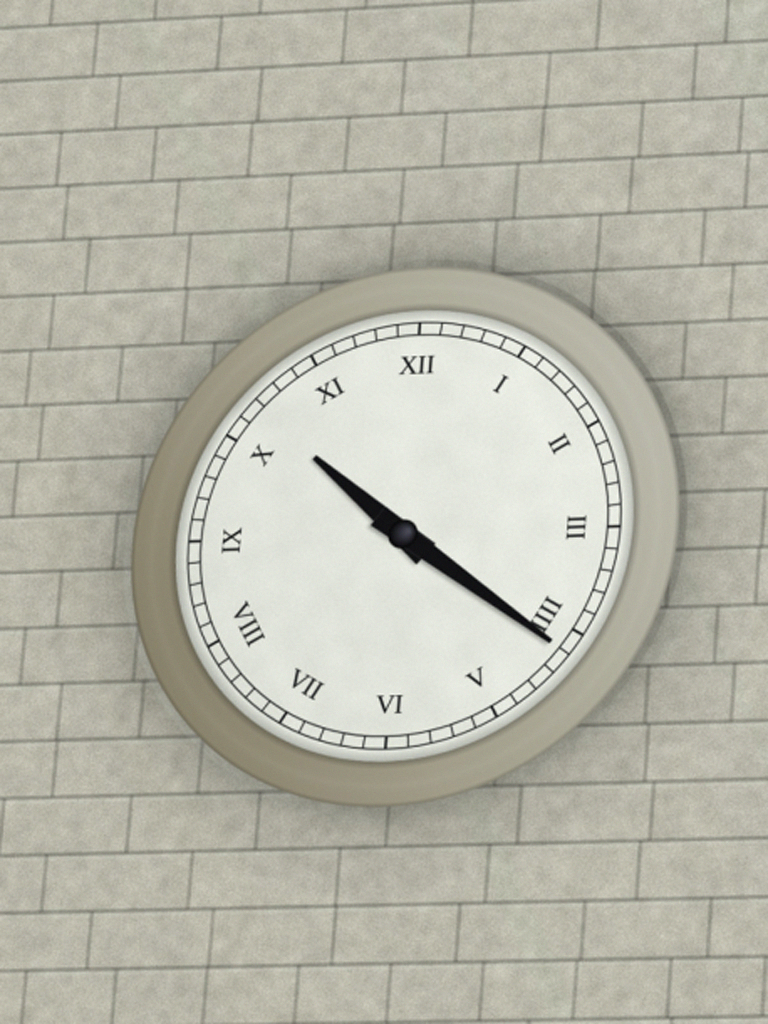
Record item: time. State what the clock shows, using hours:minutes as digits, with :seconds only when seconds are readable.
10:21
